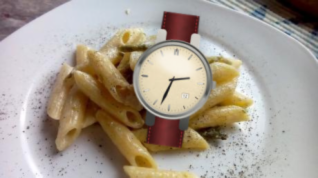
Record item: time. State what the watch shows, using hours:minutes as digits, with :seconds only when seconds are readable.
2:33
